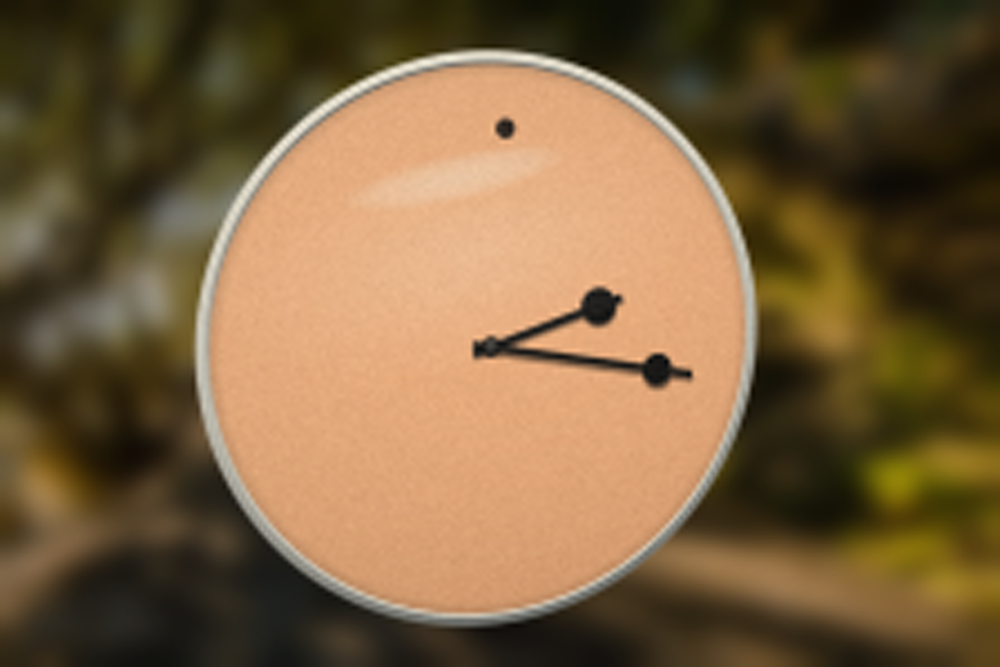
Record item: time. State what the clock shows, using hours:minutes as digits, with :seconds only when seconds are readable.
2:16
